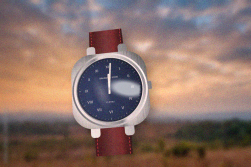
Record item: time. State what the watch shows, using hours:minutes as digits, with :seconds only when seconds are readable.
12:01
